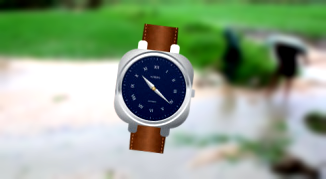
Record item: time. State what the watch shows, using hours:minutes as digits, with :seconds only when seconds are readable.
10:21
